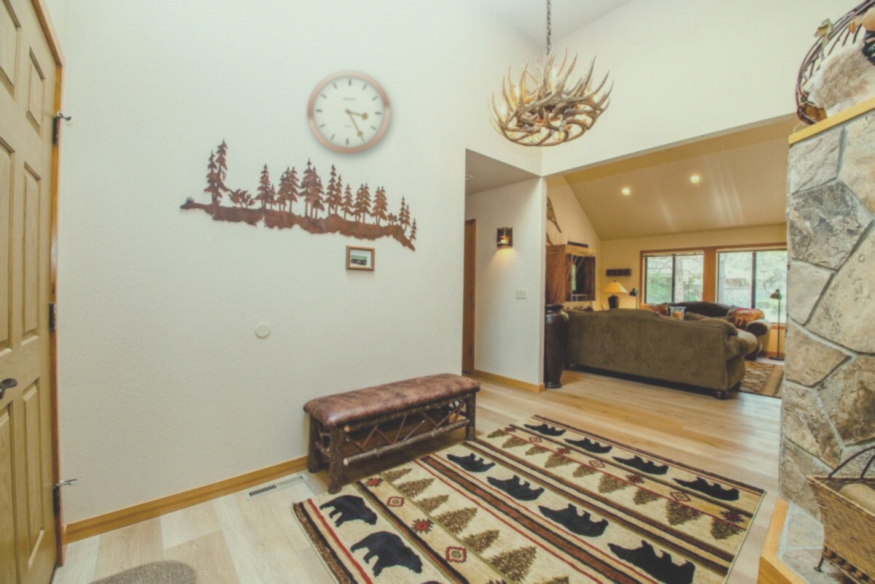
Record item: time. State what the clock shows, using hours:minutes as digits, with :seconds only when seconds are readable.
3:25
